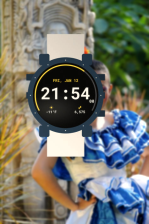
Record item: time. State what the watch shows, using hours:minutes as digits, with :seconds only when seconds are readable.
21:54
